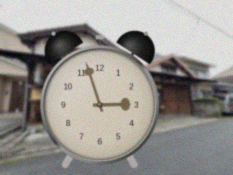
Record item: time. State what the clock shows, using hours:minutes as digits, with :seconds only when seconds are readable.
2:57
